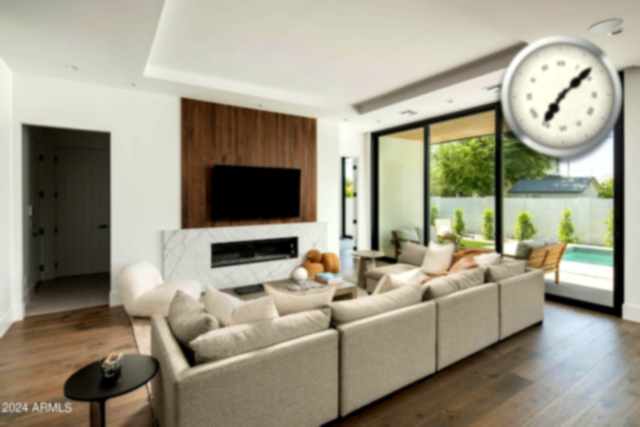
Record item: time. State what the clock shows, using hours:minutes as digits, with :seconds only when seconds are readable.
7:08
